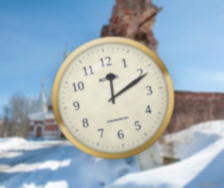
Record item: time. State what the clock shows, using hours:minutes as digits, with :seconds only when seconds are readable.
12:11
